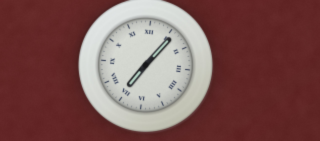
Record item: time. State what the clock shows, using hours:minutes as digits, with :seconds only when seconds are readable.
7:06
